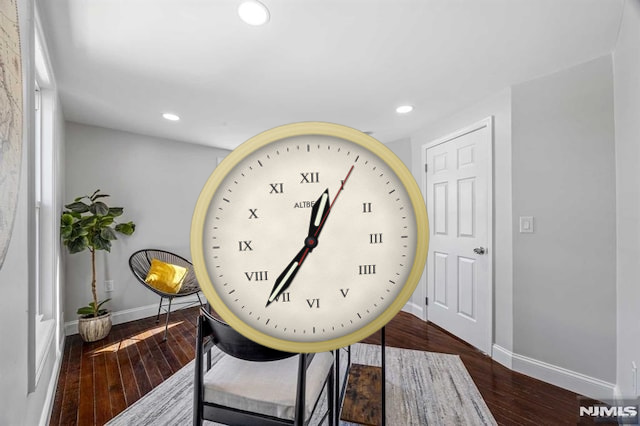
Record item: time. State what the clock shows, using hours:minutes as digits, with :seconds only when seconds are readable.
12:36:05
